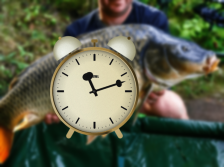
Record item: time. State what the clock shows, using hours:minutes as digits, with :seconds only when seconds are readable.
11:12
